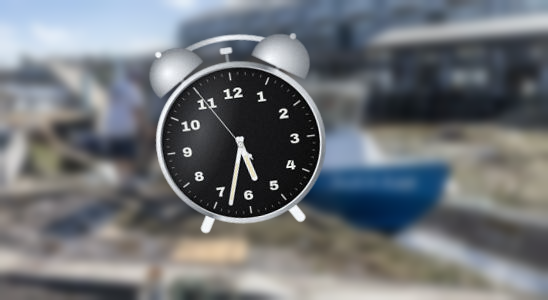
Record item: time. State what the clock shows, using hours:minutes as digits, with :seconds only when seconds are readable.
5:32:55
